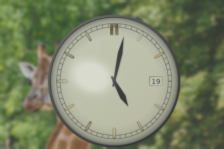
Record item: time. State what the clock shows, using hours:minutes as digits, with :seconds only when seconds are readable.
5:02
